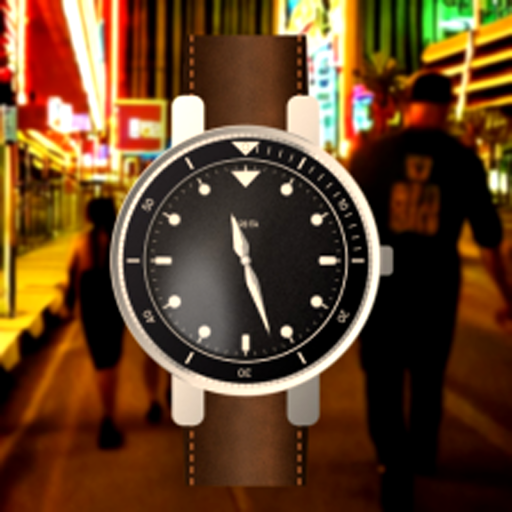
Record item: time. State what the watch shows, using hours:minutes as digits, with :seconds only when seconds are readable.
11:27
